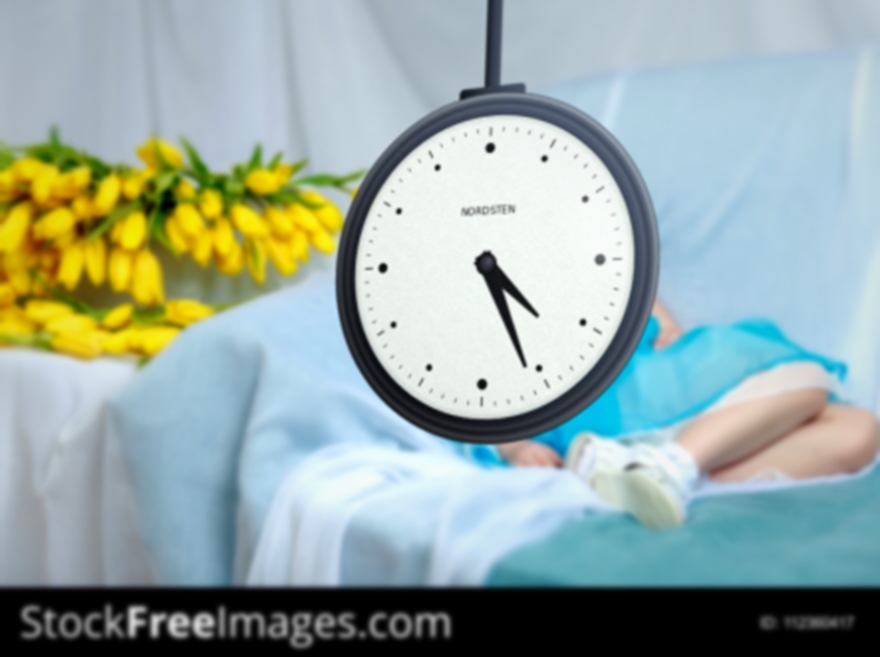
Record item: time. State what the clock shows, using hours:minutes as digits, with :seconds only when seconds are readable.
4:26
